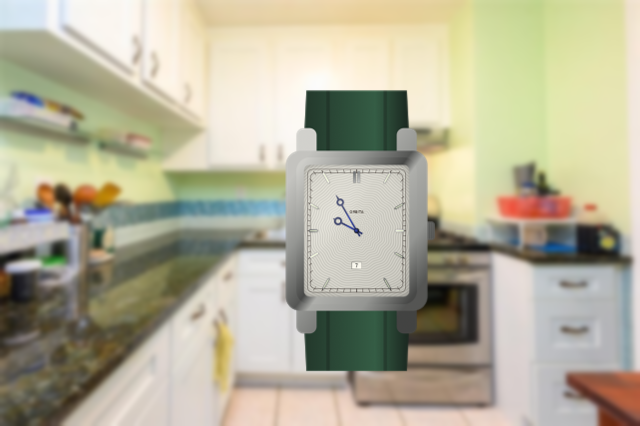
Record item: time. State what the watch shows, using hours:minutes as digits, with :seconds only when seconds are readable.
9:55
